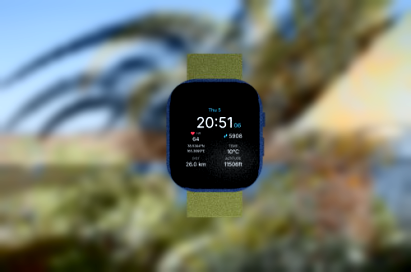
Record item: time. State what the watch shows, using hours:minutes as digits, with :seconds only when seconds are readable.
20:51
